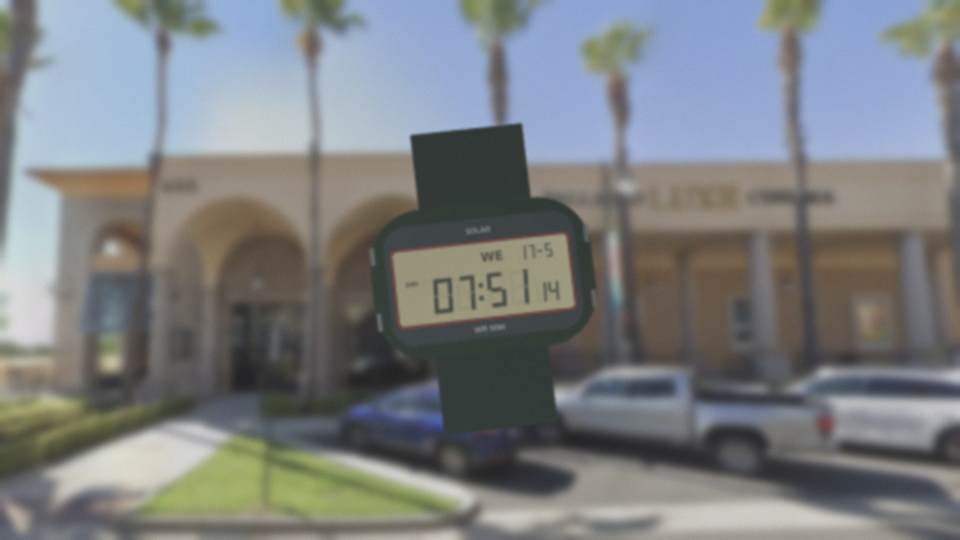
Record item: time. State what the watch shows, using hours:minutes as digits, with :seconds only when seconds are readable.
7:51:14
